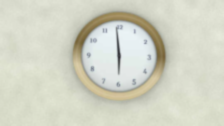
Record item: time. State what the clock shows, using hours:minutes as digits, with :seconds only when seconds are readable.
5:59
